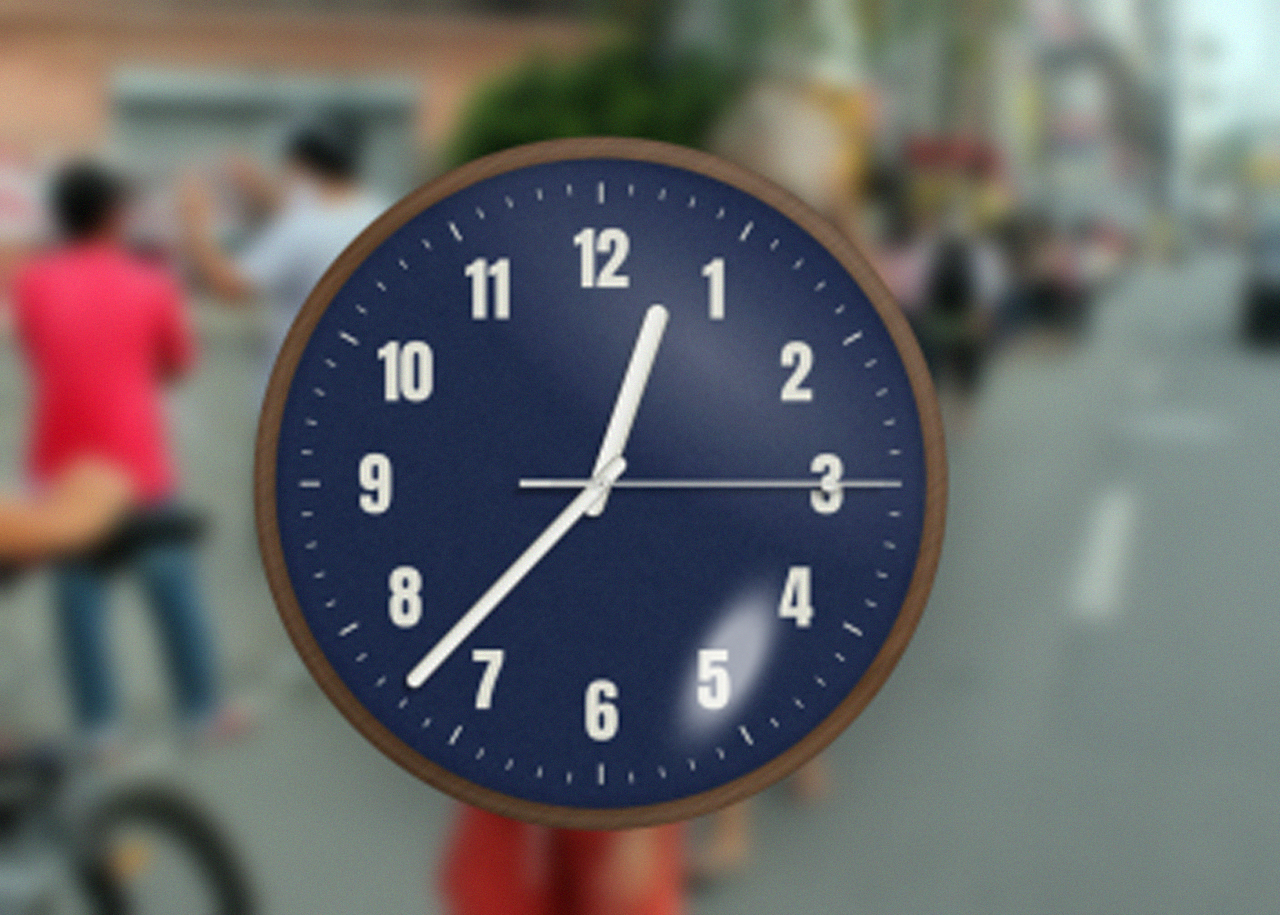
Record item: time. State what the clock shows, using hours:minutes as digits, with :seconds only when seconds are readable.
12:37:15
